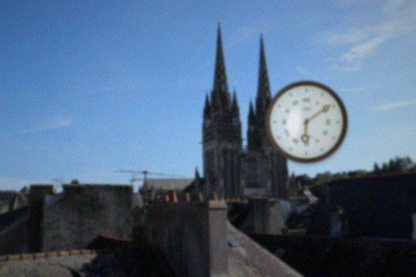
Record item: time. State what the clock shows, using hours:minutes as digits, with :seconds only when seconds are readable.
6:09
